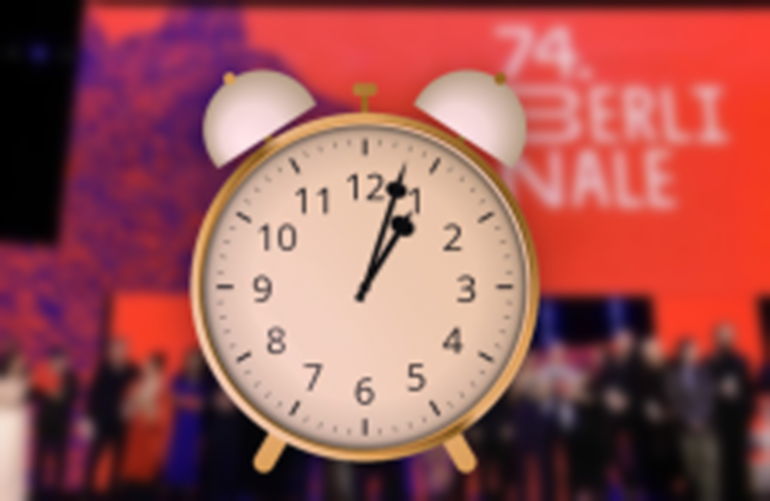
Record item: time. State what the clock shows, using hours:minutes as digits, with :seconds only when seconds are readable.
1:03
